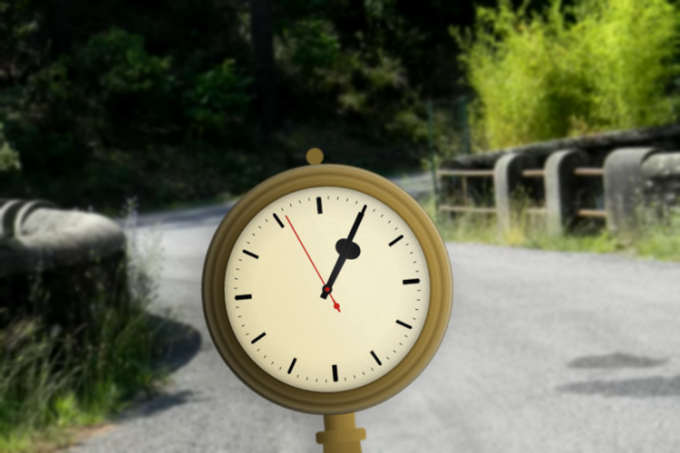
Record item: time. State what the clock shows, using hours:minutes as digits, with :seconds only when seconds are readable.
1:04:56
